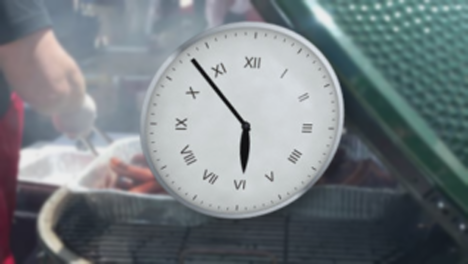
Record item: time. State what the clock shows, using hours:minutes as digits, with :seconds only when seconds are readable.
5:53
